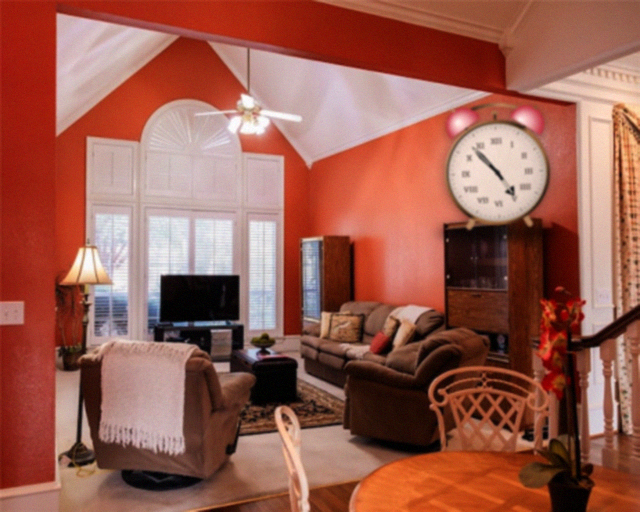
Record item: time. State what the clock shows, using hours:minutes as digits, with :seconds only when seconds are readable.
4:53
